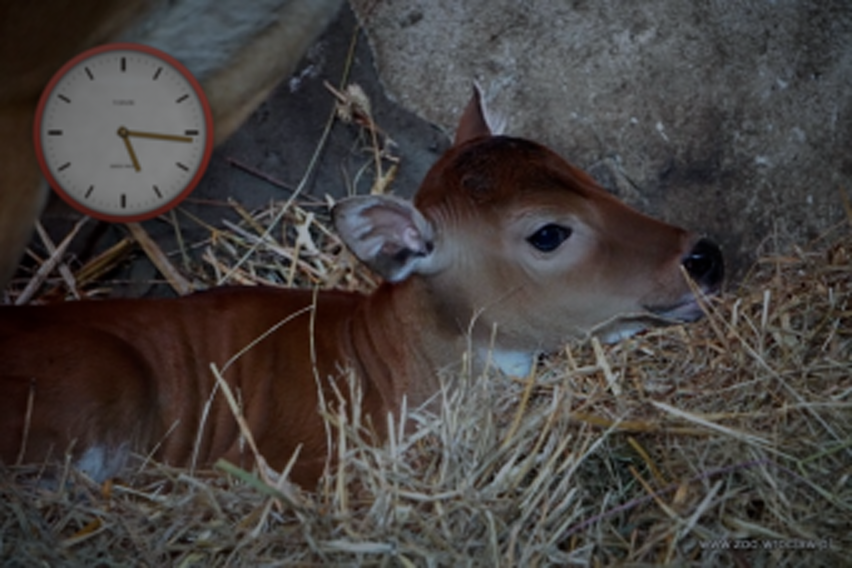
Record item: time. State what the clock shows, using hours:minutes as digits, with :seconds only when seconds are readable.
5:16
